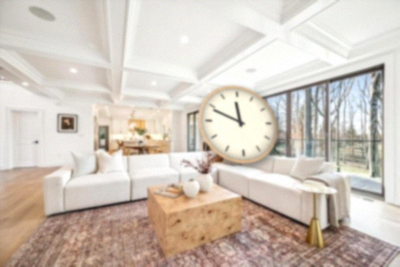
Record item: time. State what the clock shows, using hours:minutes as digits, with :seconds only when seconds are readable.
11:49
